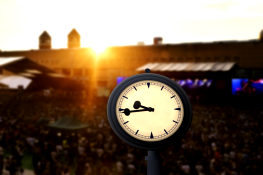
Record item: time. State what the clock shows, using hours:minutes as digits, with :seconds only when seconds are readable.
9:44
